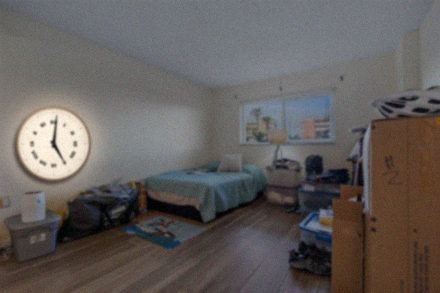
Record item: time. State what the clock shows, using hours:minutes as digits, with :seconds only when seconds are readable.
5:01
